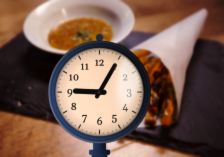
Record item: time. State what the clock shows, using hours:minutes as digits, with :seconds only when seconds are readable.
9:05
